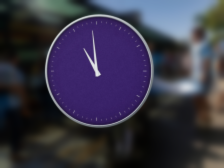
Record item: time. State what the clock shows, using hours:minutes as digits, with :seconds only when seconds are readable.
10:59
